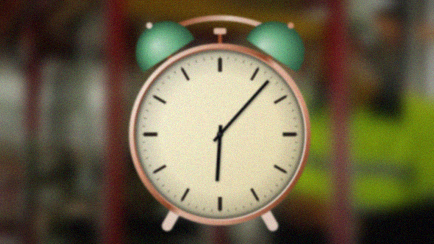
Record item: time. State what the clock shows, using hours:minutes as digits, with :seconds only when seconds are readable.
6:07
